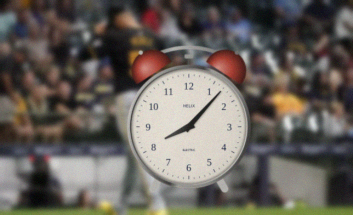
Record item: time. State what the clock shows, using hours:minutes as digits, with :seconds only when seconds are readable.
8:07
